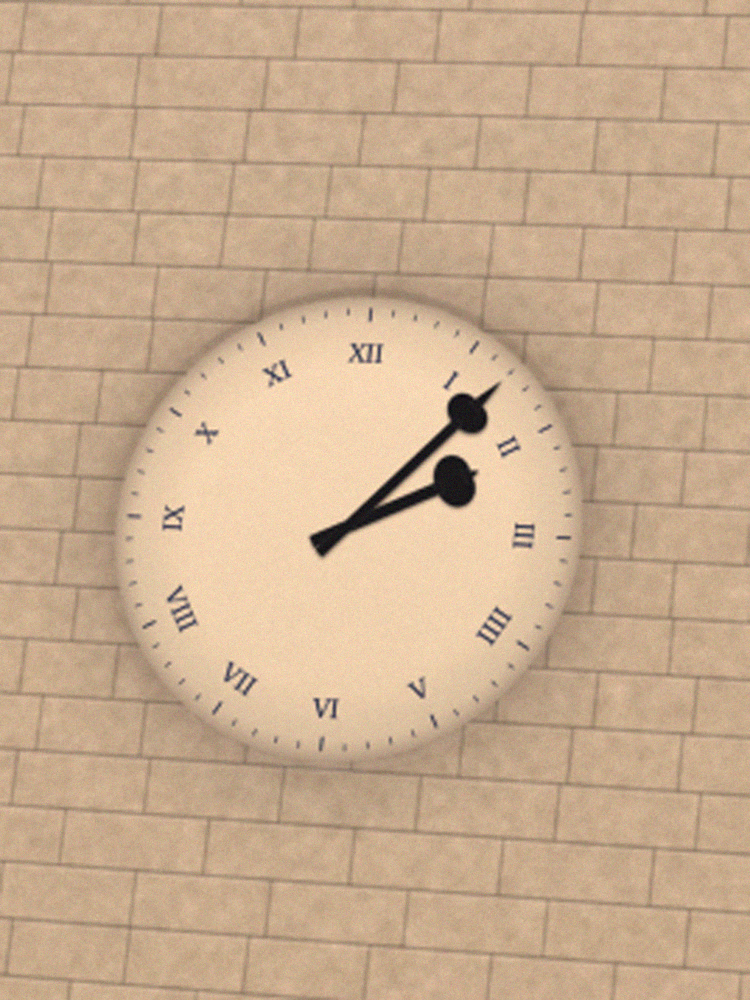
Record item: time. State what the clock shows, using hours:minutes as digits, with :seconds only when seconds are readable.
2:07
